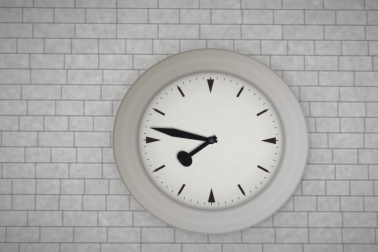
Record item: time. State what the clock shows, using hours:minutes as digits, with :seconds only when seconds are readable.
7:47
